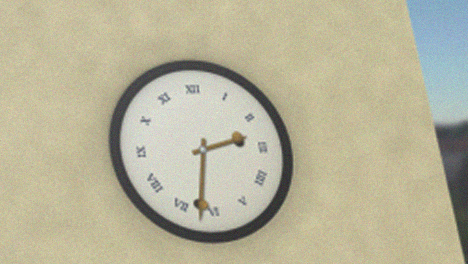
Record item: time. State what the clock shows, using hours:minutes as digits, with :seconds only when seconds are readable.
2:32
